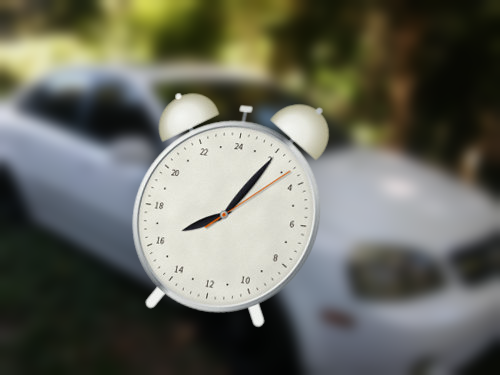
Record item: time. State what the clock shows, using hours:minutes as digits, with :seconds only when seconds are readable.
16:05:08
